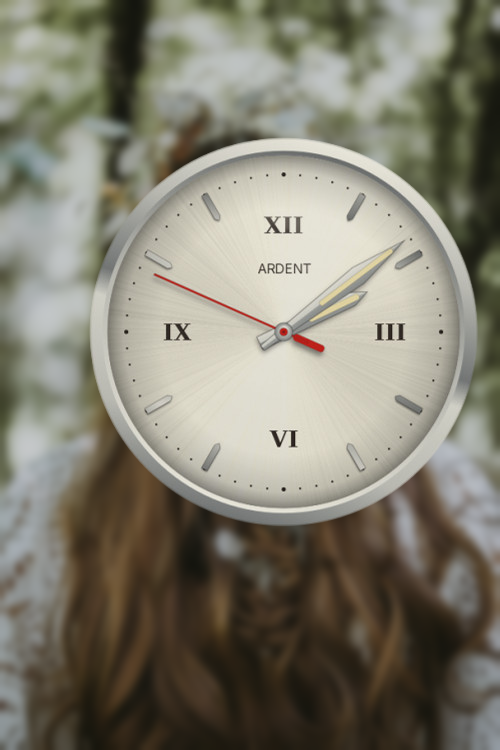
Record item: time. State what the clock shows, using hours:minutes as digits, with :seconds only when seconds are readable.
2:08:49
